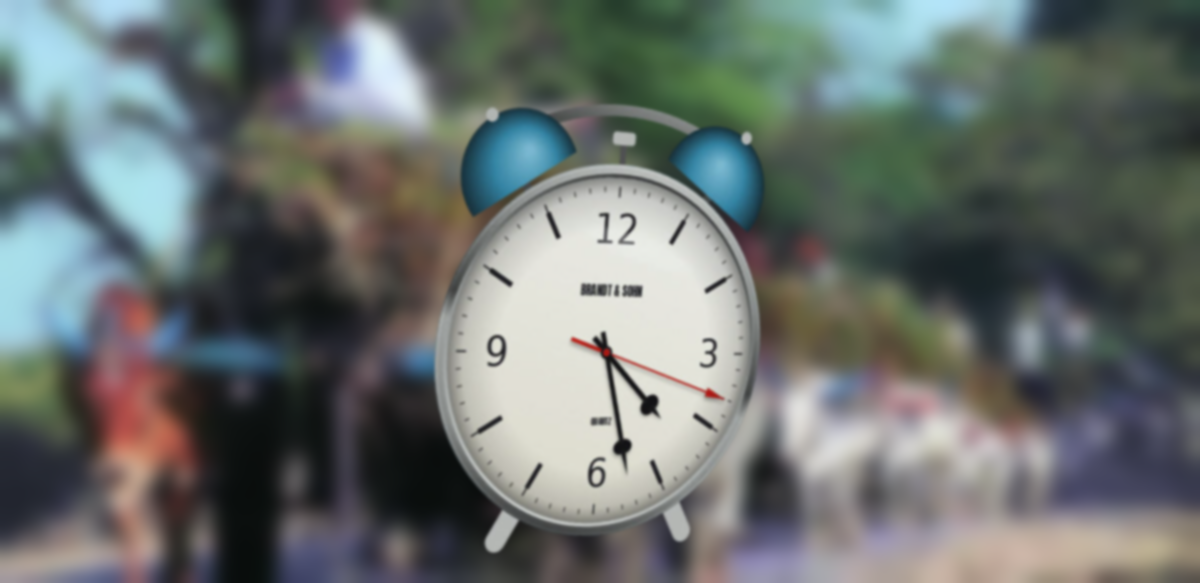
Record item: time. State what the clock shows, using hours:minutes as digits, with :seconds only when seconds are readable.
4:27:18
